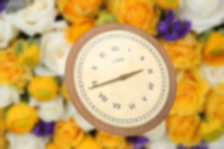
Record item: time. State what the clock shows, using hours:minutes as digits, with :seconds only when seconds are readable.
2:44
